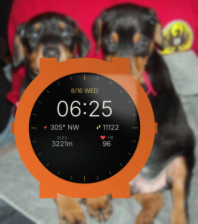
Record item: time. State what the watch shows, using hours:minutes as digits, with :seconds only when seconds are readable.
6:25
